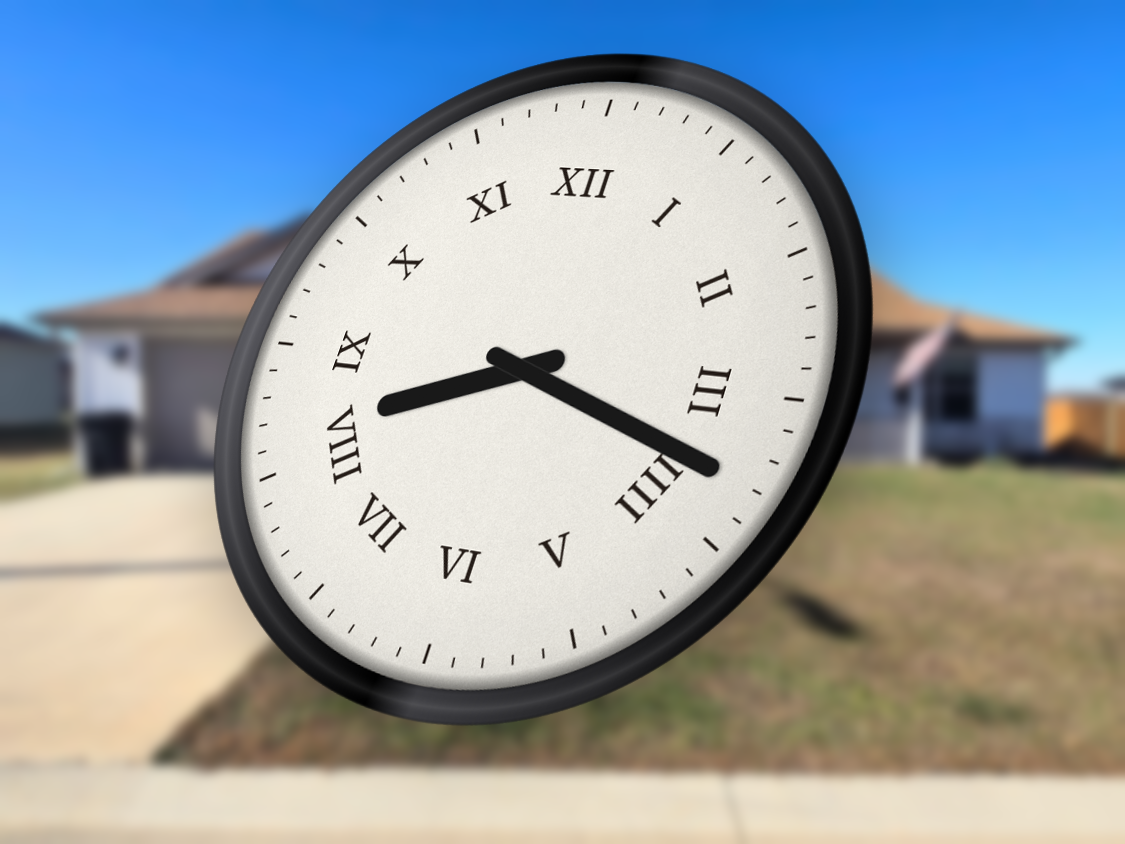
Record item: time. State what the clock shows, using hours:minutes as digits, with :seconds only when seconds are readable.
8:18
